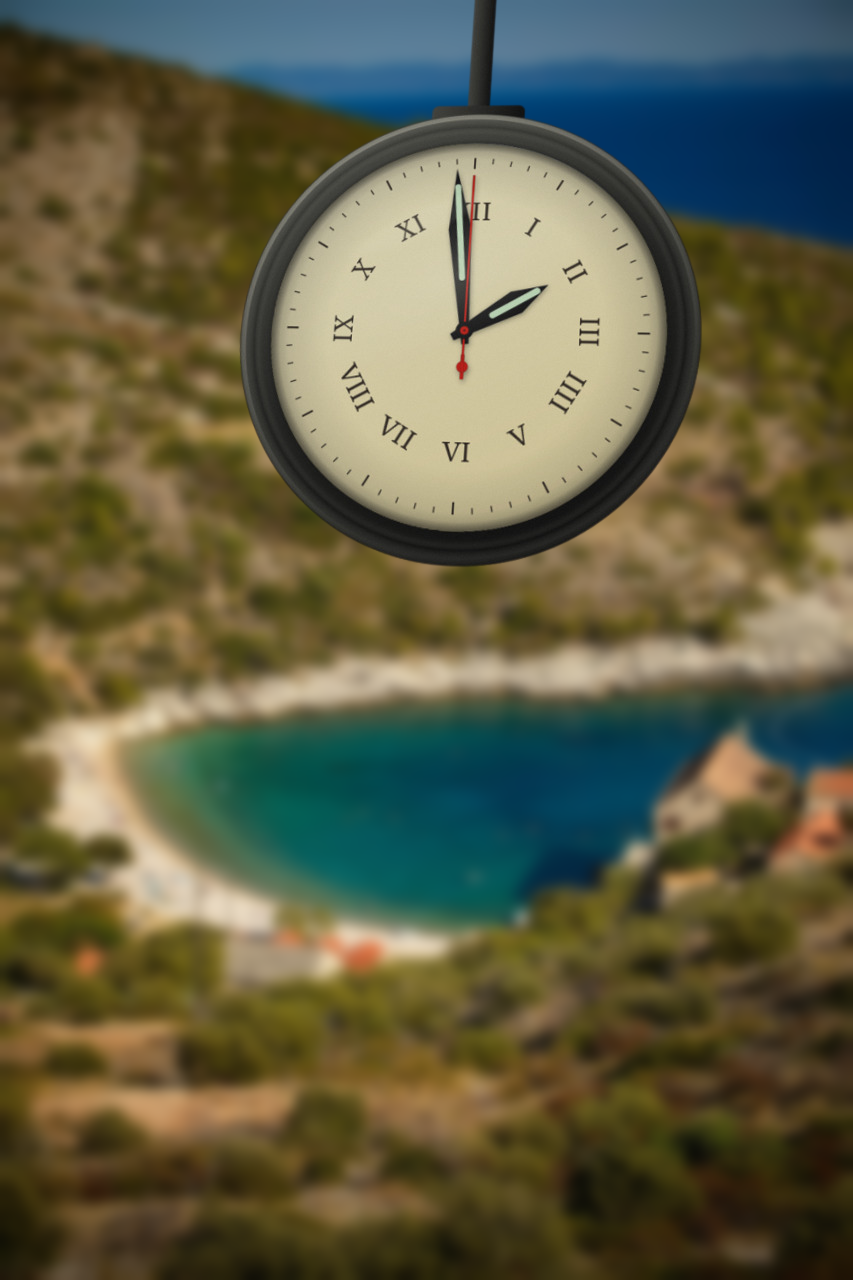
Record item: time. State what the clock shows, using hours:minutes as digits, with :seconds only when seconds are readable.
1:59:00
